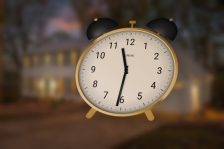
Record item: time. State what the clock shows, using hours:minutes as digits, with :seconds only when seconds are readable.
11:31
